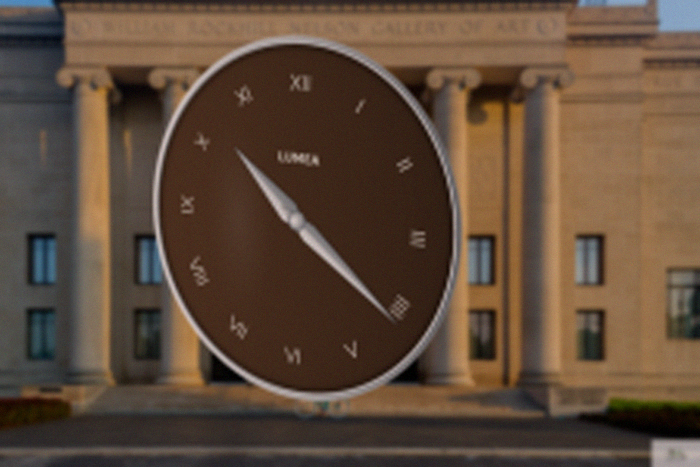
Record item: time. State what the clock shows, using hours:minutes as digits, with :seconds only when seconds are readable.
10:21
